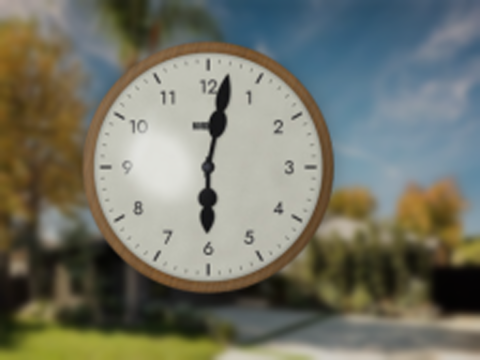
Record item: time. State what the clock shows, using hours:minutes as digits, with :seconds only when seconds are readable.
6:02
